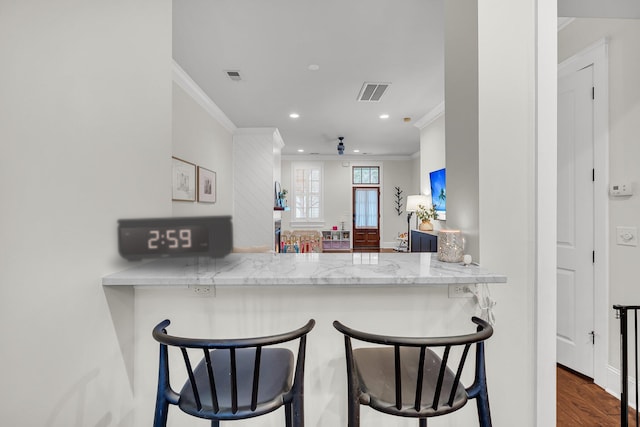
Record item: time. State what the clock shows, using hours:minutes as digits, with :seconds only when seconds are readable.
2:59
